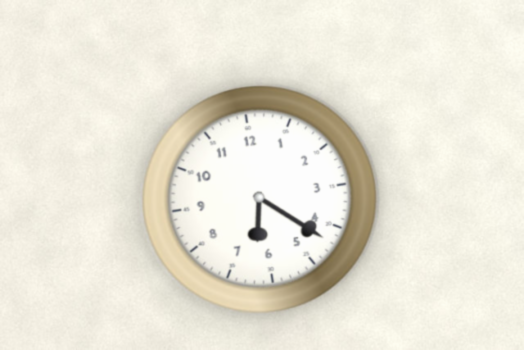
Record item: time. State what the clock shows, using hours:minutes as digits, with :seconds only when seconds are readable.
6:22
